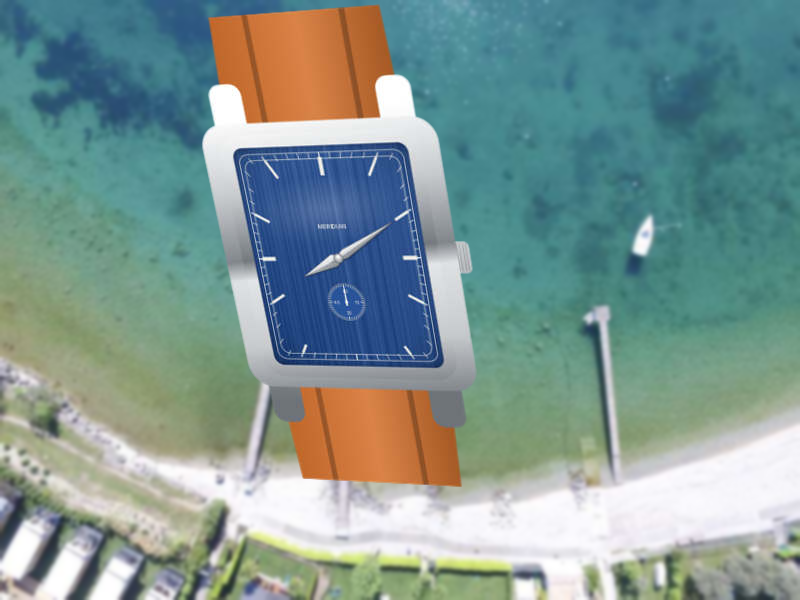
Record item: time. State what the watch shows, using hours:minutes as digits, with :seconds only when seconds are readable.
8:10
